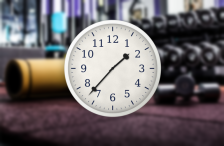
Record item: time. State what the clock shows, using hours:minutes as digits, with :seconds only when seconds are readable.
1:37
